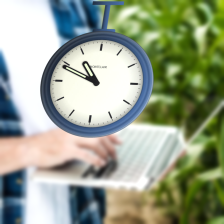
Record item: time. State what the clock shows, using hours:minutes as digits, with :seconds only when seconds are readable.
10:49
